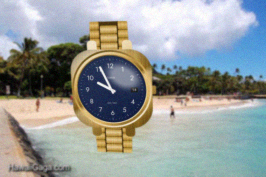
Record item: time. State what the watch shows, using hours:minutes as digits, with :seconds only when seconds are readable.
9:56
